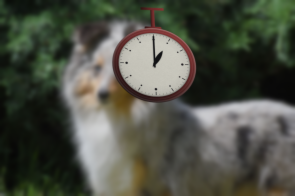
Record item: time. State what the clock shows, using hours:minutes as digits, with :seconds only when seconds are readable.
1:00
